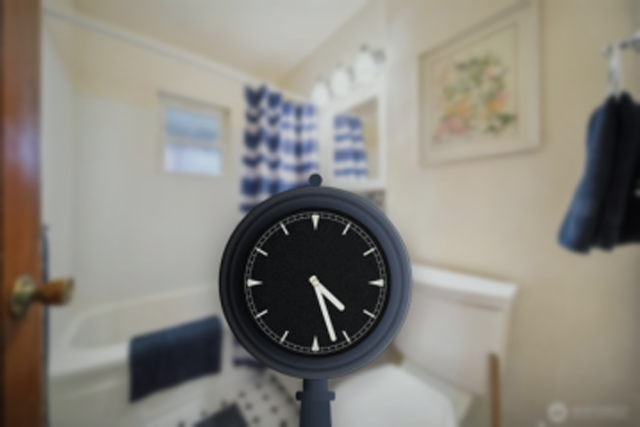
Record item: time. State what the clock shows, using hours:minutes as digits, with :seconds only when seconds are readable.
4:27
